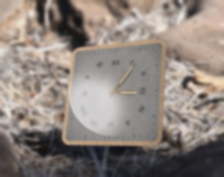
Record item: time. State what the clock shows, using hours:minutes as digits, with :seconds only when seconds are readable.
3:06
